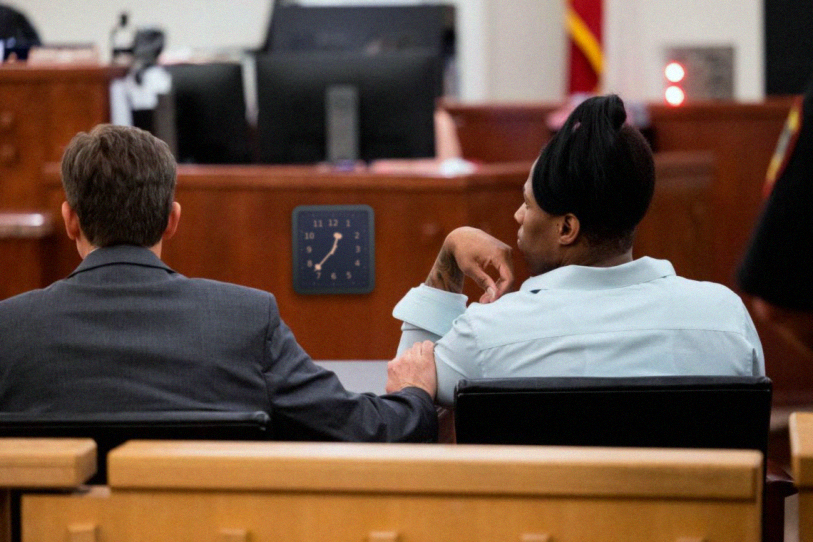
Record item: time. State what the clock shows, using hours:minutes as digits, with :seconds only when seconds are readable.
12:37
